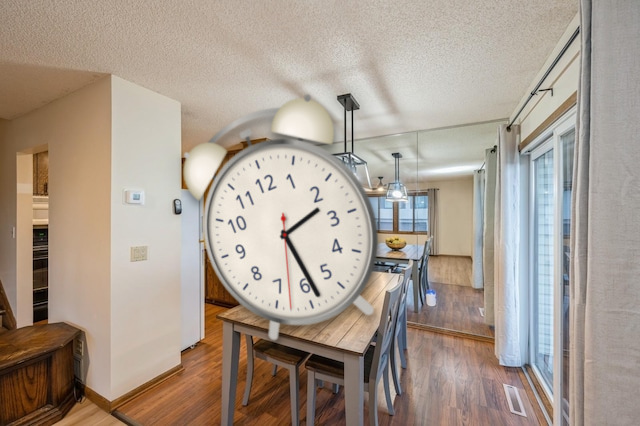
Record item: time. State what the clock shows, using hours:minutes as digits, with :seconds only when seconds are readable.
2:28:33
